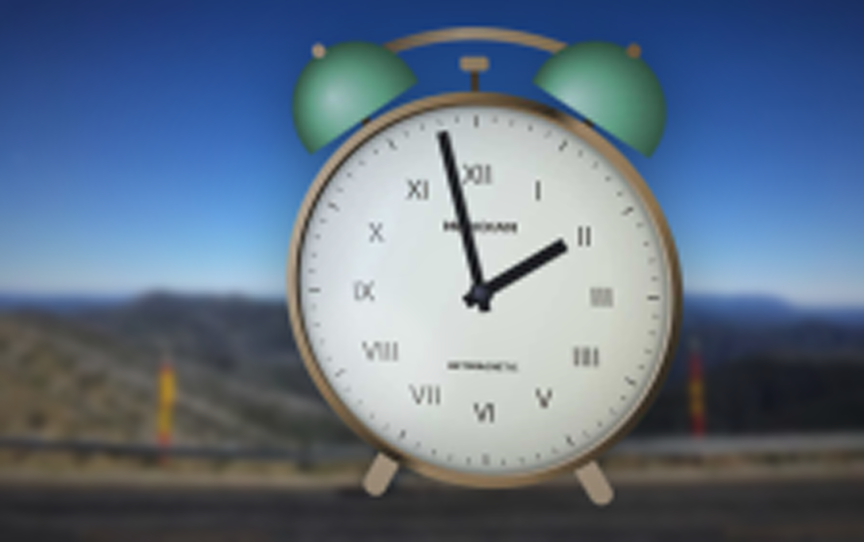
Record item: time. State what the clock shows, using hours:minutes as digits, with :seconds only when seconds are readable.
1:58
